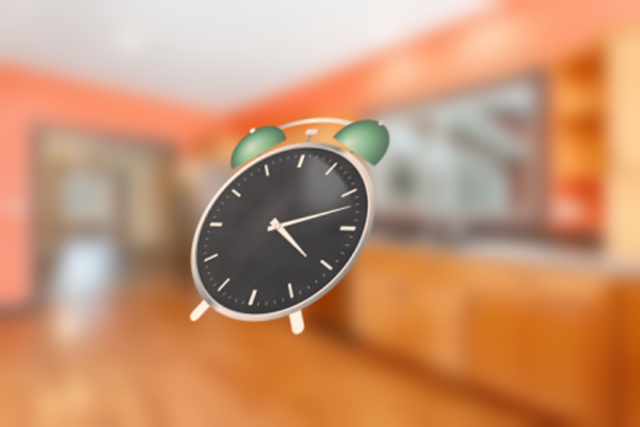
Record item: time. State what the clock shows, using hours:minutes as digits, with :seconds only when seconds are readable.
4:12
